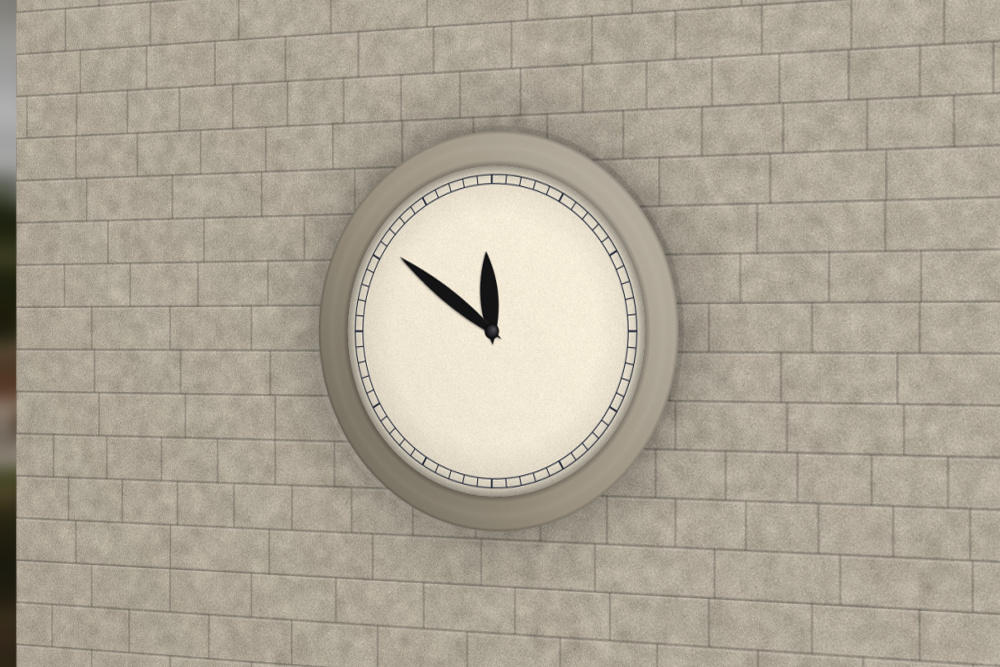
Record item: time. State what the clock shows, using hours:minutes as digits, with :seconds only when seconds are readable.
11:51
